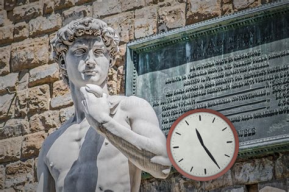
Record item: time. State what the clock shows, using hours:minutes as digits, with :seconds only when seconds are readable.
11:25
